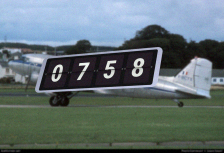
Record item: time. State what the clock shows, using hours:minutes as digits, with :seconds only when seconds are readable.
7:58
